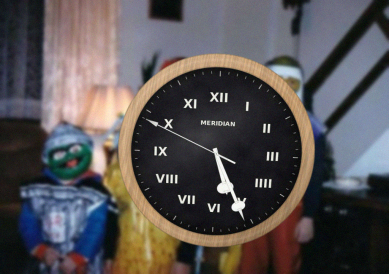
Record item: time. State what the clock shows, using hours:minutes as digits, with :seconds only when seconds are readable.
5:25:49
